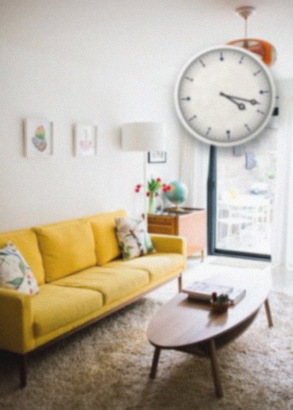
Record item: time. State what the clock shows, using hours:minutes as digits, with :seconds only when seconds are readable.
4:18
